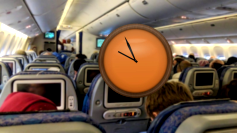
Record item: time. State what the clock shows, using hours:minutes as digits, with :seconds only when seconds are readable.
9:56
